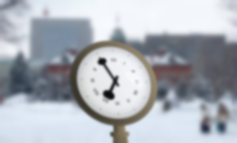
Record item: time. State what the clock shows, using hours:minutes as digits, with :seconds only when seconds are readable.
6:55
